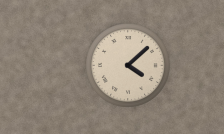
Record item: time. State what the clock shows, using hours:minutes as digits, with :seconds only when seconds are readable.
4:08
